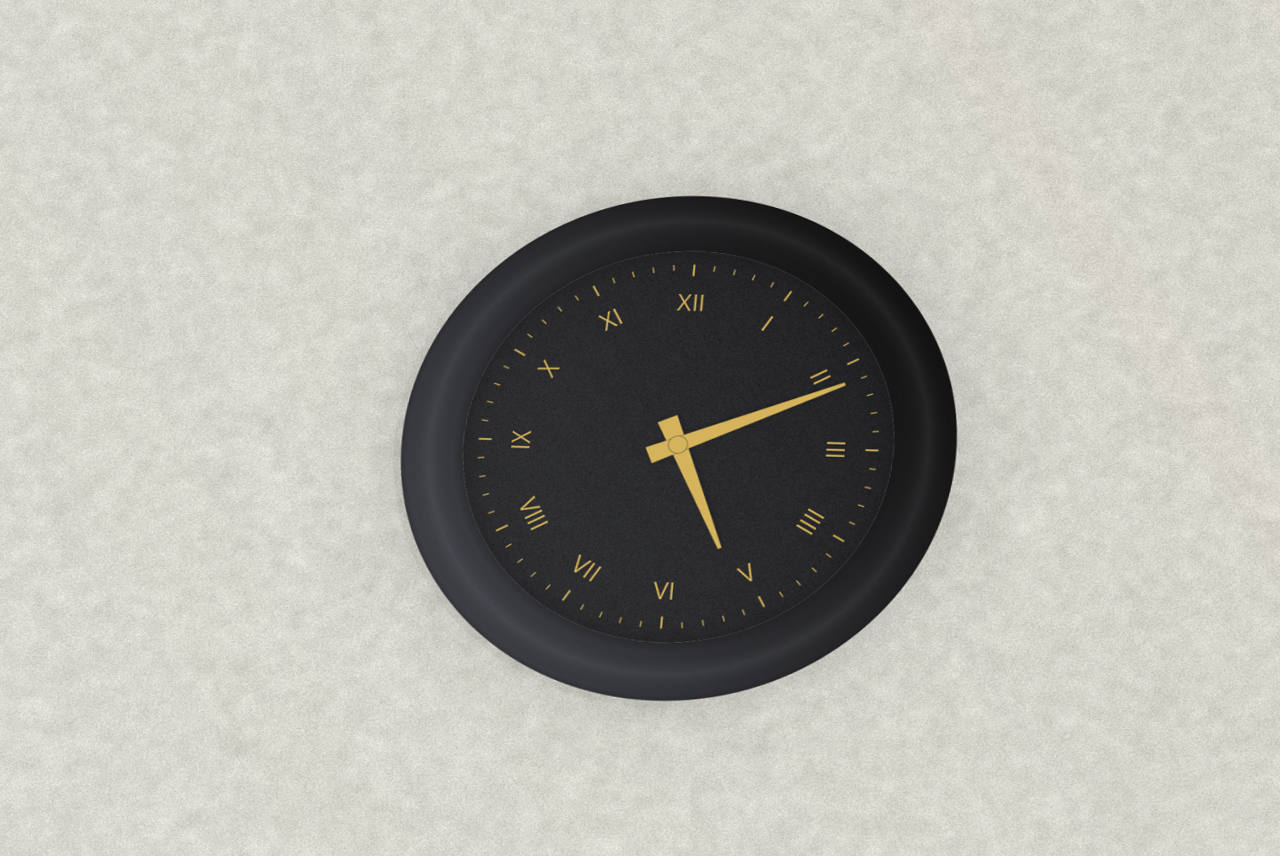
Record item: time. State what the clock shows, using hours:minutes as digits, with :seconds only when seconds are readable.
5:11
